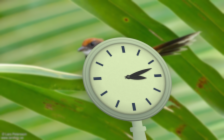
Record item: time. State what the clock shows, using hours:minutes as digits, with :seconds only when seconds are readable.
3:12
